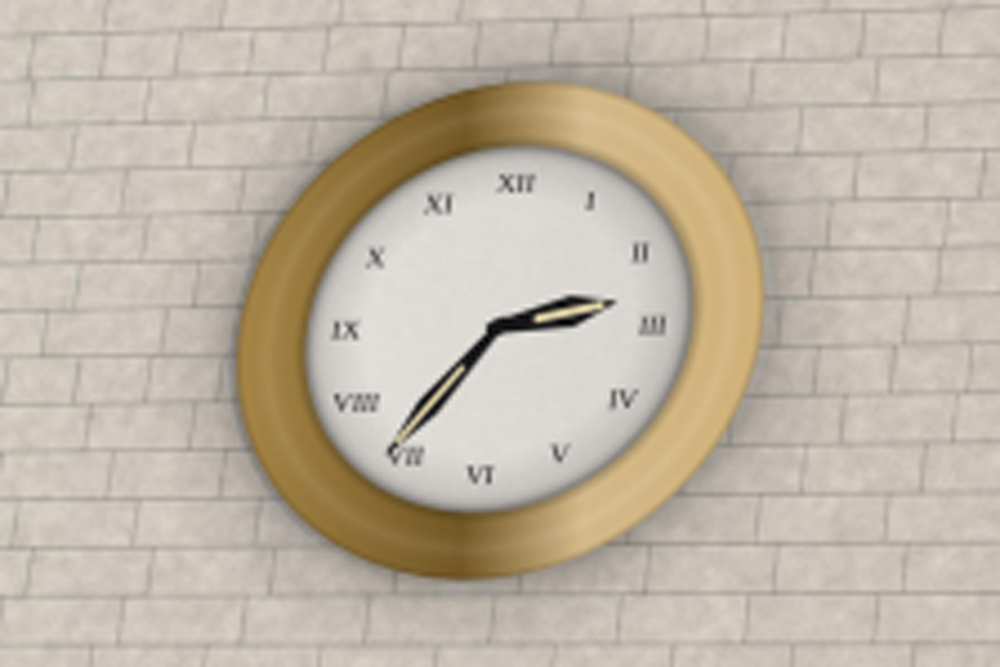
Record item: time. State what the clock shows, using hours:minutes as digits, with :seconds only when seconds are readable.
2:36
